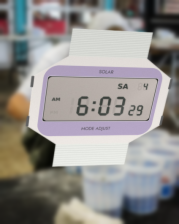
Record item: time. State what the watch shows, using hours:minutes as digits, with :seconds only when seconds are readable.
6:03:29
